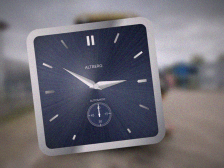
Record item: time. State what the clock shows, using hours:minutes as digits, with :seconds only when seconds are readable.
2:51
